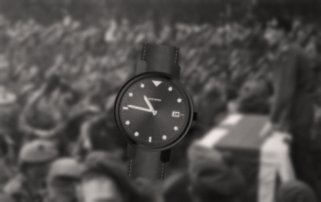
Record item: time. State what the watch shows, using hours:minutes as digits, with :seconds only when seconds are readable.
10:46
